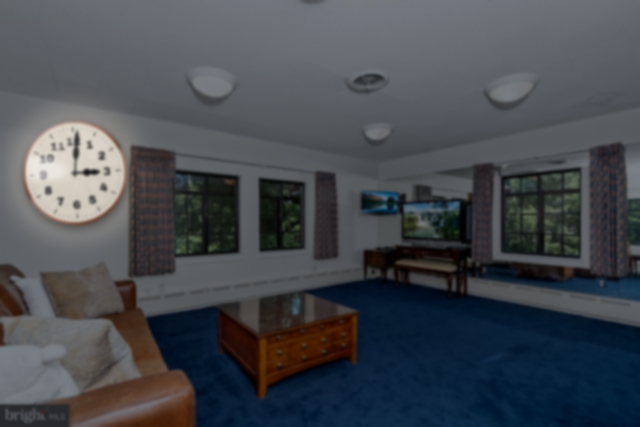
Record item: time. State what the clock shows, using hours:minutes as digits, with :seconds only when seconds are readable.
3:01
